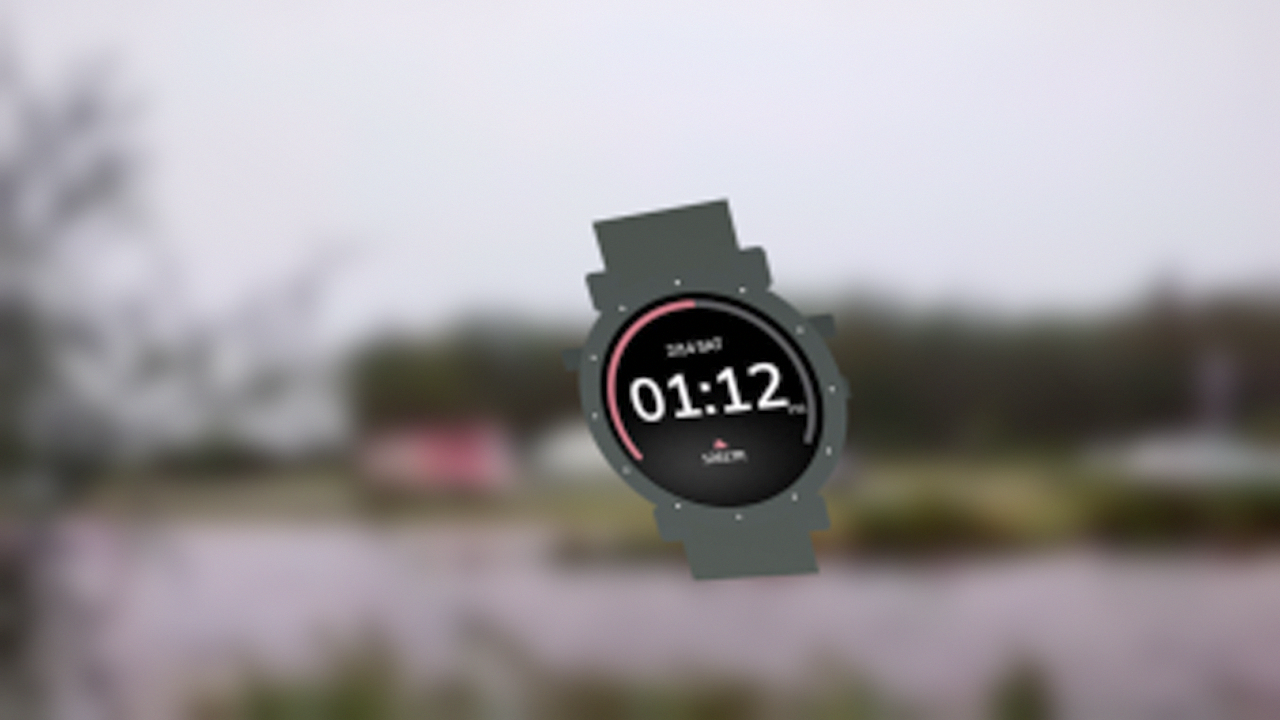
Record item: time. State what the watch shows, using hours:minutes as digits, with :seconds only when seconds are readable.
1:12
